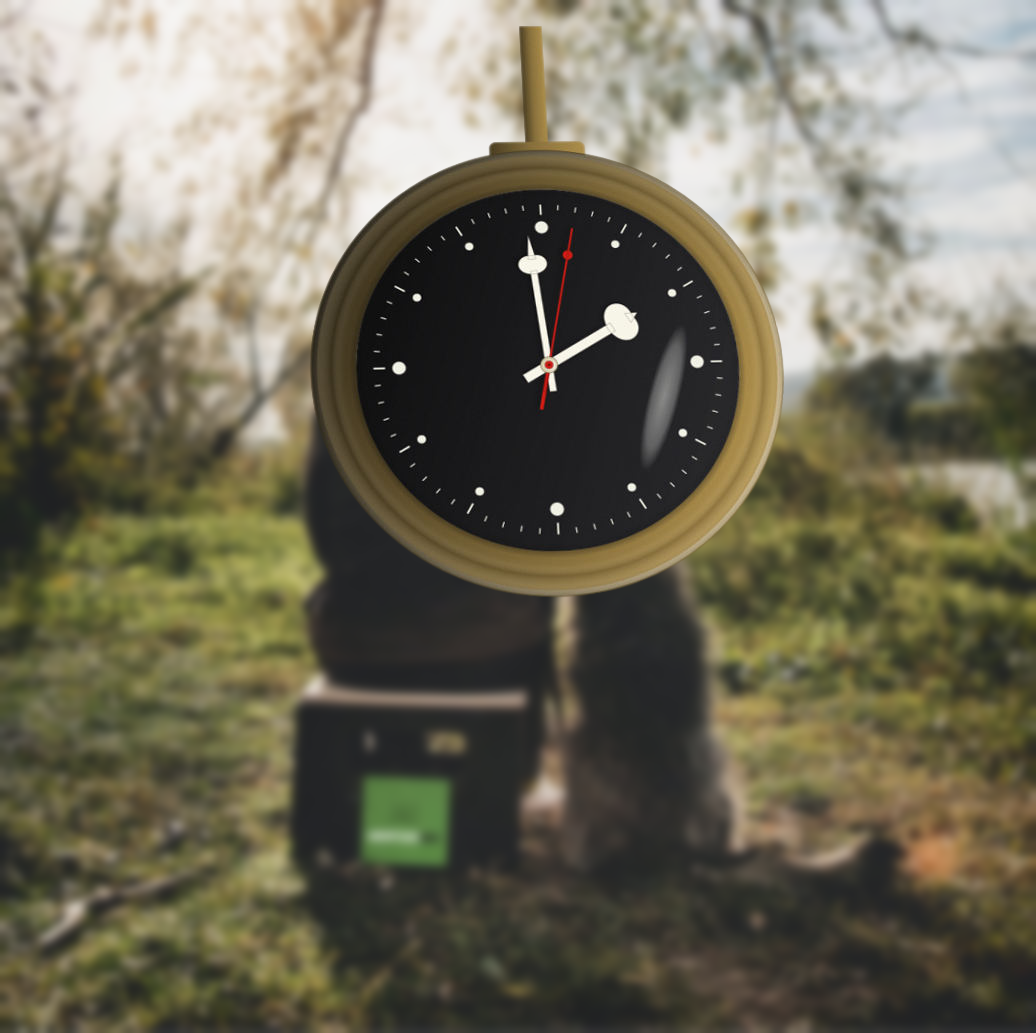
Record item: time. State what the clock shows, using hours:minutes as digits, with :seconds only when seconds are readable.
1:59:02
